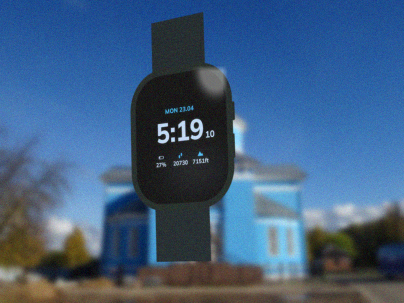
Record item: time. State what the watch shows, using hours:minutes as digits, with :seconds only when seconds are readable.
5:19:10
